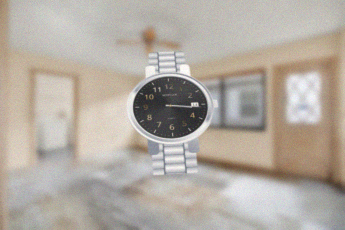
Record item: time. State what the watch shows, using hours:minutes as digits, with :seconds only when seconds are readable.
3:16
